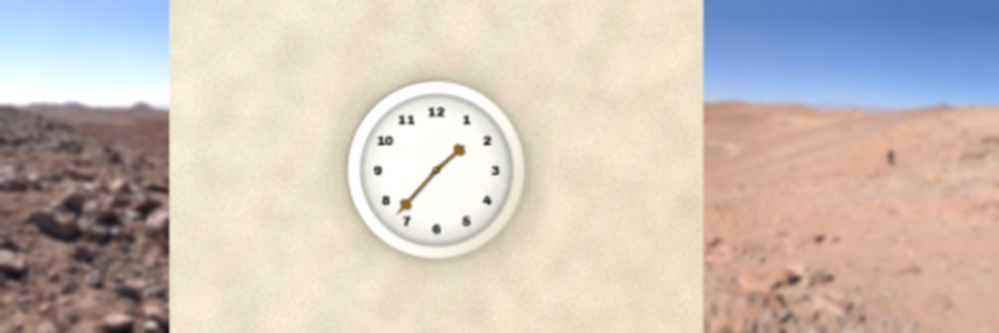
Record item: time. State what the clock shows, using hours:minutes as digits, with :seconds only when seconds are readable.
1:37
